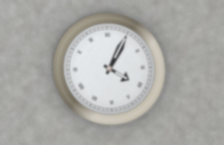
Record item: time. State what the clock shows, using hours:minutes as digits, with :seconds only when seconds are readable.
4:05
